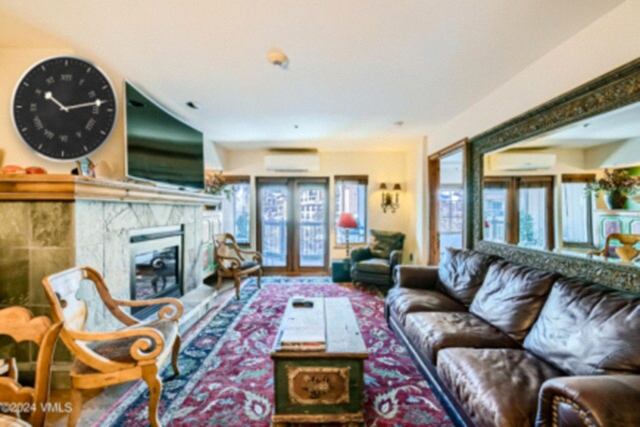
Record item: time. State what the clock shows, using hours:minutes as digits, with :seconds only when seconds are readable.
10:13
